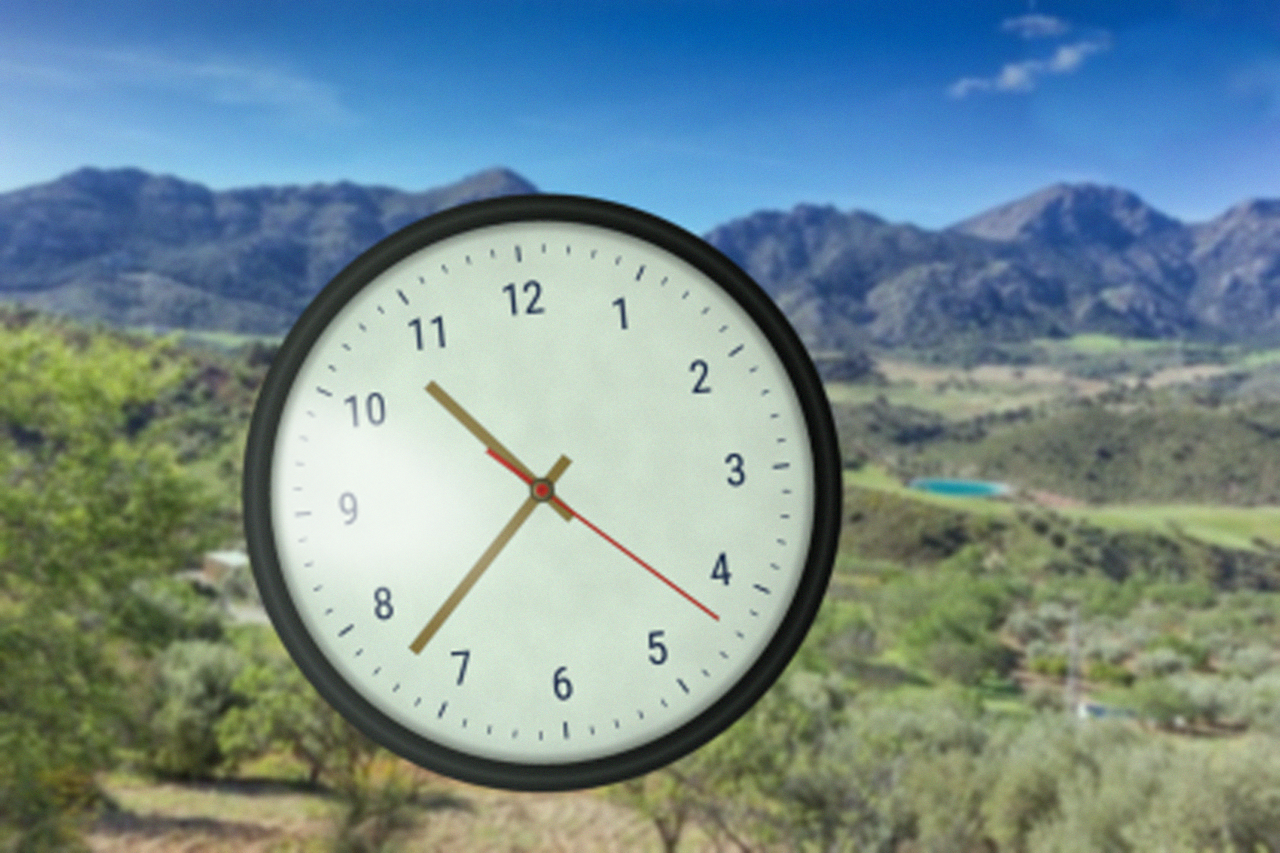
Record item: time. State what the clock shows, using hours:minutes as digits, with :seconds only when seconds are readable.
10:37:22
